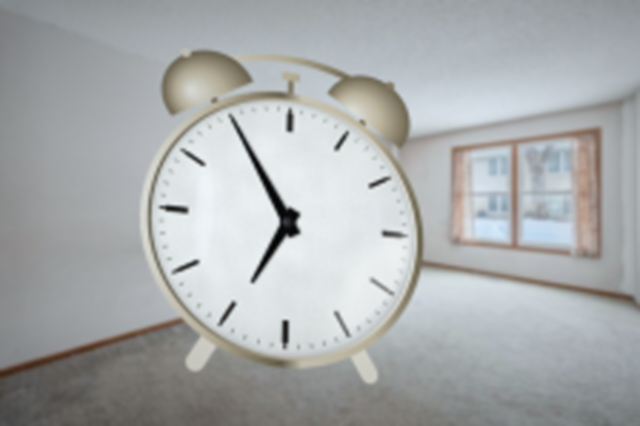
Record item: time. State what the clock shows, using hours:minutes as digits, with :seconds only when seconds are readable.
6:55
